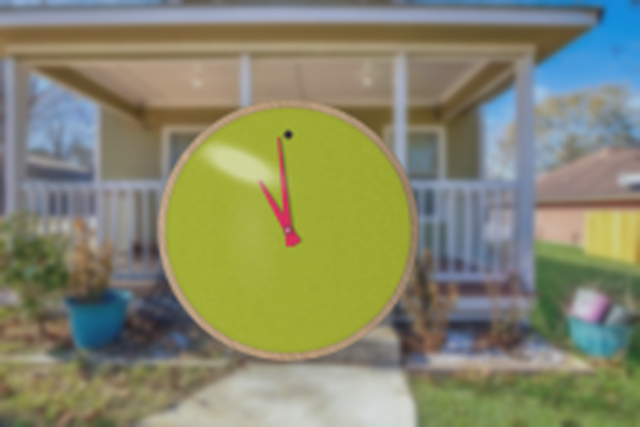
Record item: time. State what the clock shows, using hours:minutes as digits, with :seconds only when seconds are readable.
10:59
